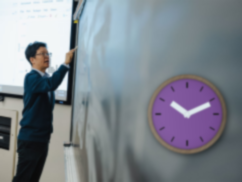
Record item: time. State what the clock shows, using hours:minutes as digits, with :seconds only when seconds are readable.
10:11
